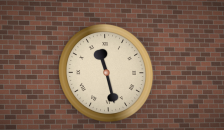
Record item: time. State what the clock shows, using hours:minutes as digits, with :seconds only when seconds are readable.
11:28
